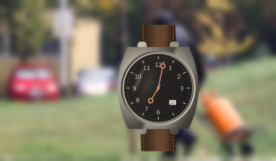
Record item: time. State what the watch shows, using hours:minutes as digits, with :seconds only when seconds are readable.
7:02
